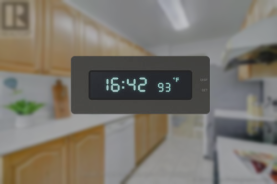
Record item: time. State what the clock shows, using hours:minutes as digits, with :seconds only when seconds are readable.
16:42
